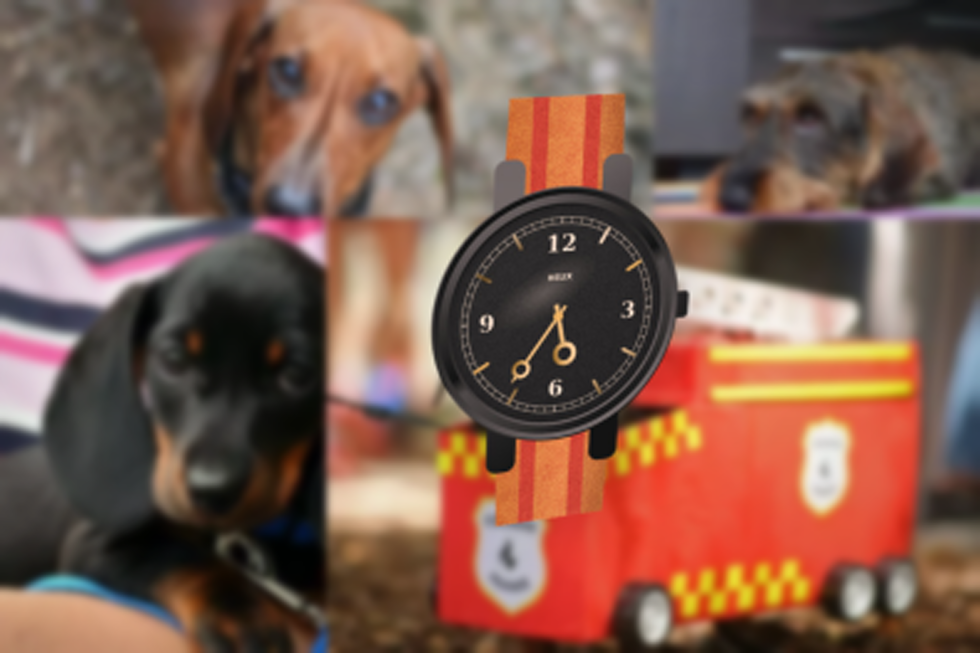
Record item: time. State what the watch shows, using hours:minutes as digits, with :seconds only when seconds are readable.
5:36
